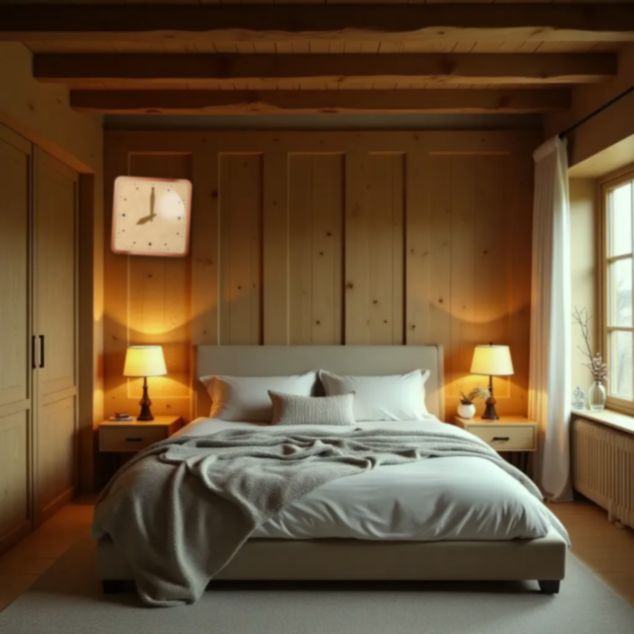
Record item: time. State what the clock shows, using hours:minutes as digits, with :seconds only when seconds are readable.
8:00
